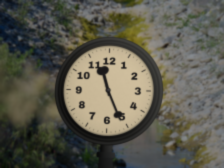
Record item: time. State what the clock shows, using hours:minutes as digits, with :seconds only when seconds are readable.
11:26
